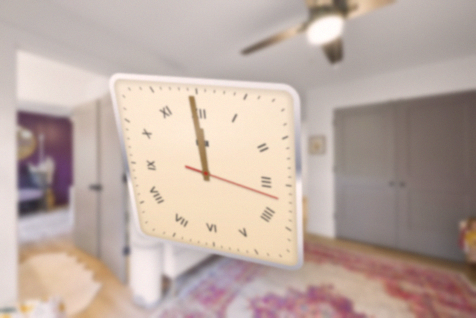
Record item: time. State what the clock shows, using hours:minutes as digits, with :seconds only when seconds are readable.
11:59:17
